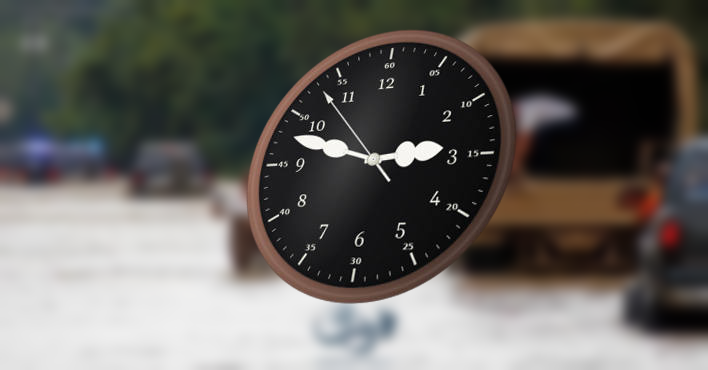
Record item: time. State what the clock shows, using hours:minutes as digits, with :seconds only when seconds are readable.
2:47:53
